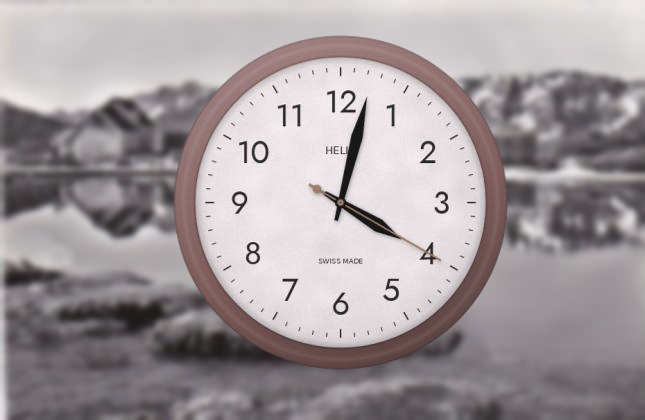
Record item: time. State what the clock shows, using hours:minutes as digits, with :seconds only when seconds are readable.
4:02:20
